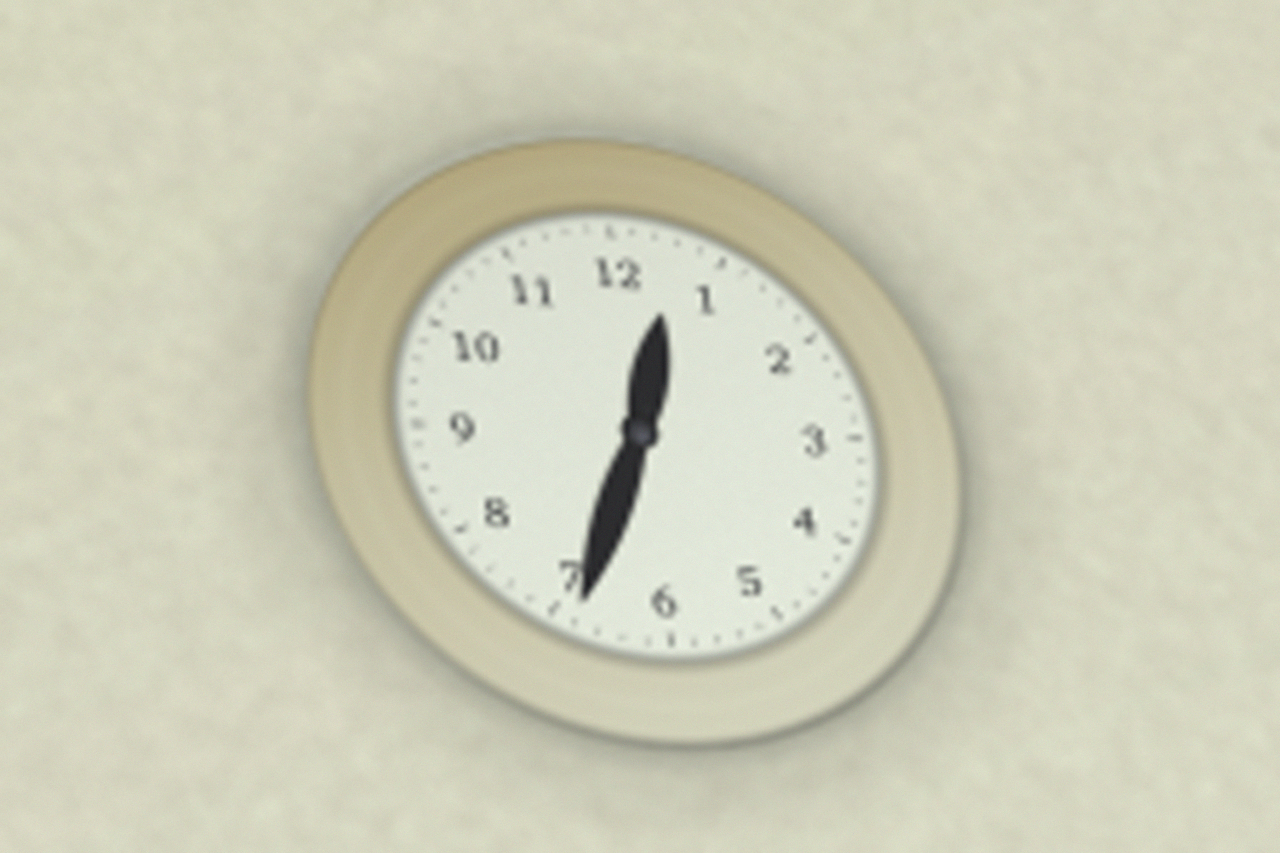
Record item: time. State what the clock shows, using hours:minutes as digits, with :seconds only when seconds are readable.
12:34
